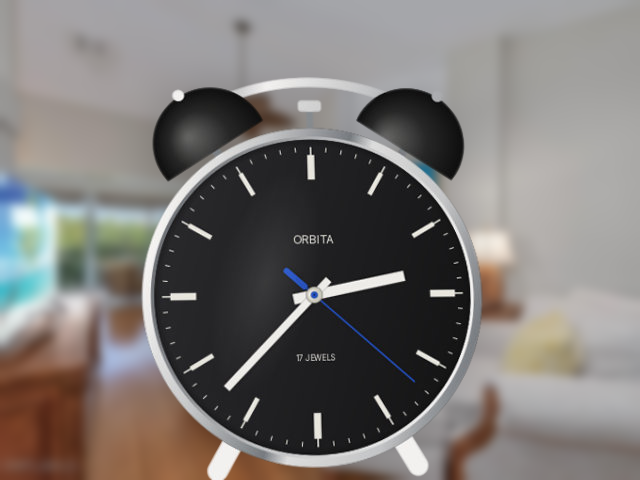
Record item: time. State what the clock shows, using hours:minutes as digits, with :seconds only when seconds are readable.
2:37:22
